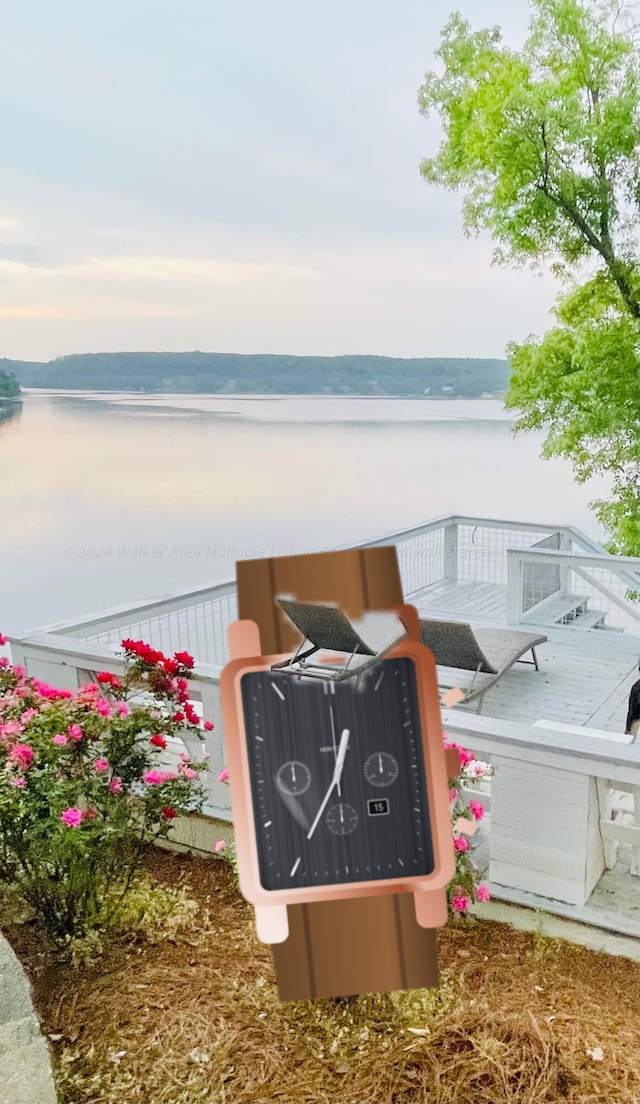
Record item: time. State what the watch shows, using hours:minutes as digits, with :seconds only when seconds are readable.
12:35
